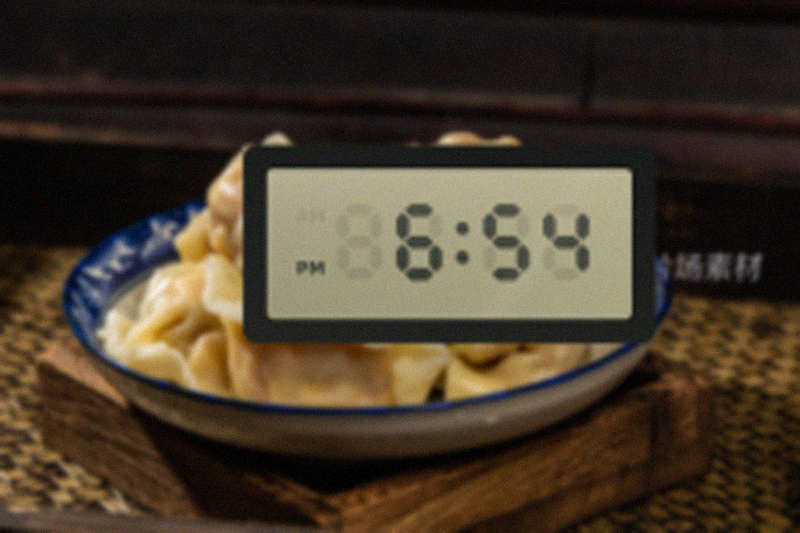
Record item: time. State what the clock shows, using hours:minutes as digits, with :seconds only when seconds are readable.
6:54
